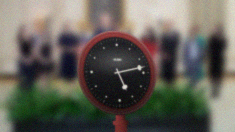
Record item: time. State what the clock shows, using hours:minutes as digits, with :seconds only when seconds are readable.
5:13
